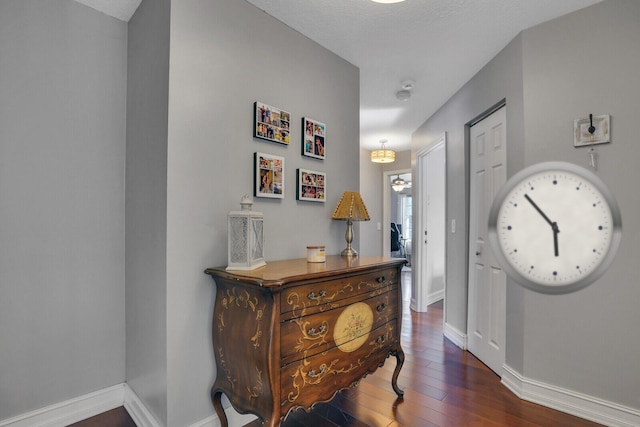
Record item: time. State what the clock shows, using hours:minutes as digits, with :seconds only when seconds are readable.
5:53
